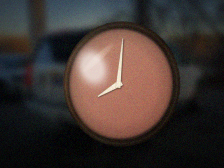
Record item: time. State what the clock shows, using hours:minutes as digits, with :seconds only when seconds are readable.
8:01
